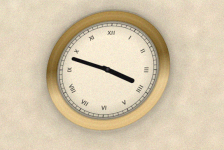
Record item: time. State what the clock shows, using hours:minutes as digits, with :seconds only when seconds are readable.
3:48
